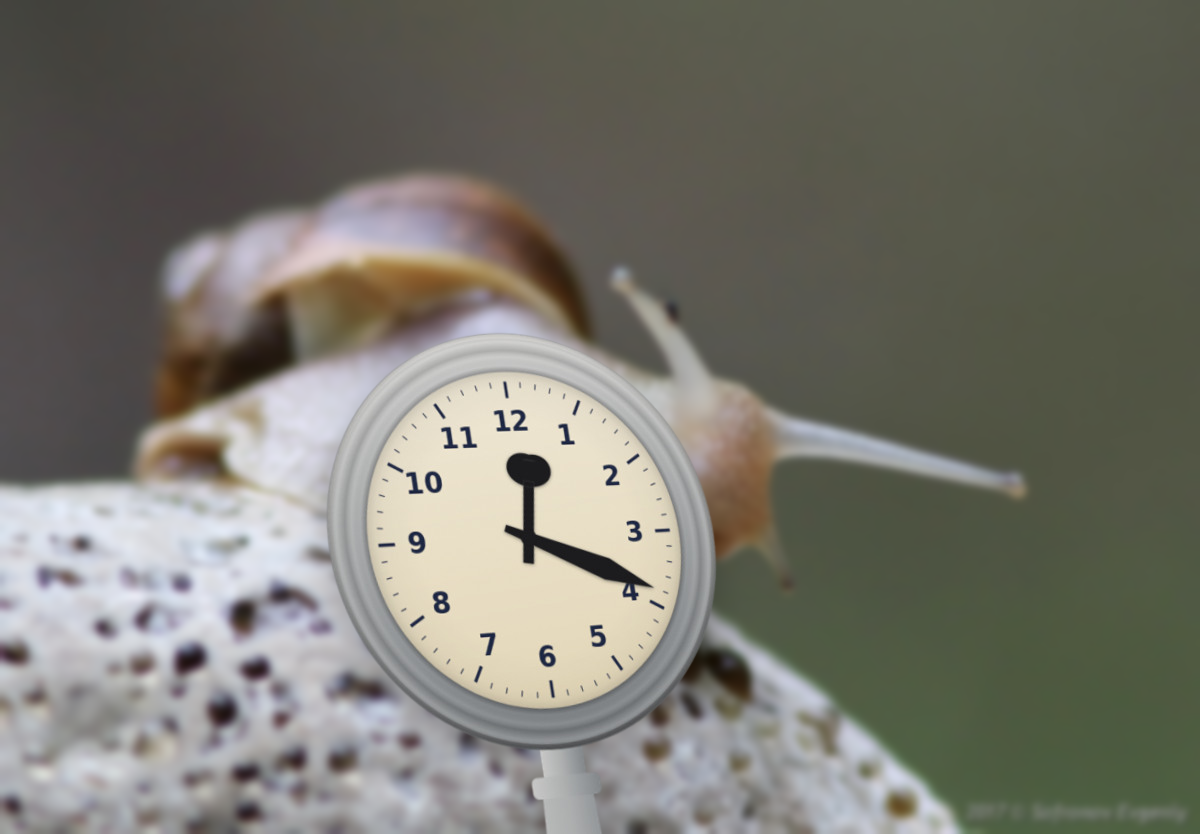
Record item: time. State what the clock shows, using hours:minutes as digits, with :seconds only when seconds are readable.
12:19
